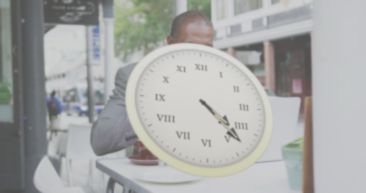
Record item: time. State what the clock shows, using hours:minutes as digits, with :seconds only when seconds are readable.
4:23
